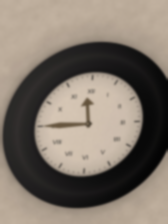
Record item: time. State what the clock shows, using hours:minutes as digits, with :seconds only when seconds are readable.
11:45
